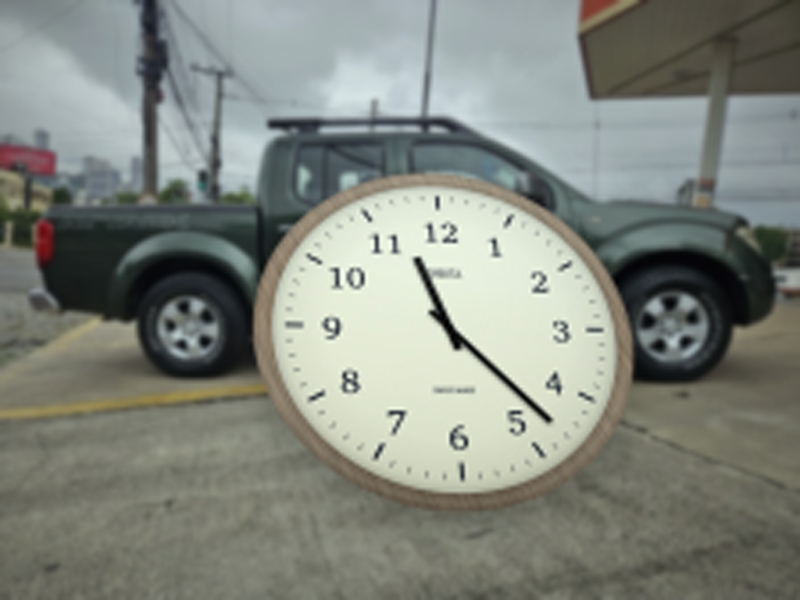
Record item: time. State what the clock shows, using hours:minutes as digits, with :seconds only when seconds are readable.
11:23
